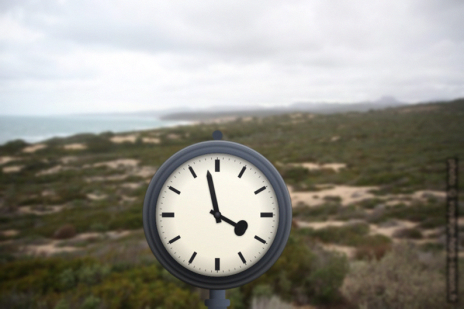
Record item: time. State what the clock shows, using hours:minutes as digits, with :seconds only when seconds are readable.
3:58
